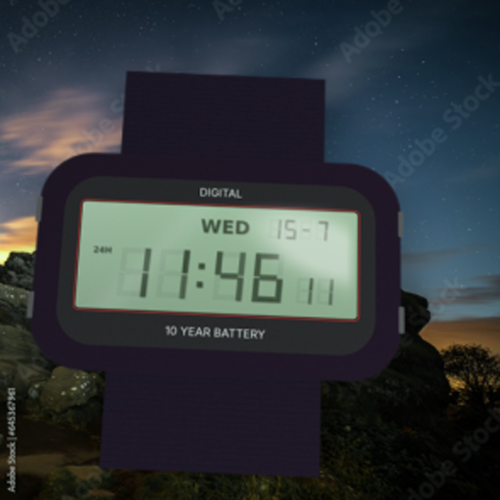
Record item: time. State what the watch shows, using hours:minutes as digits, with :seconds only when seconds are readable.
11:46:11
